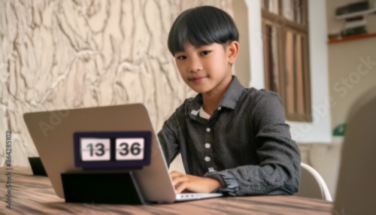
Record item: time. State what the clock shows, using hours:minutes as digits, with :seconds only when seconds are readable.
13:36
